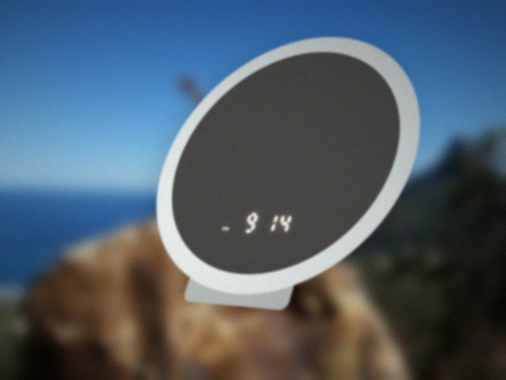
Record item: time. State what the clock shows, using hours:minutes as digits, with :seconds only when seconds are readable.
9:14
